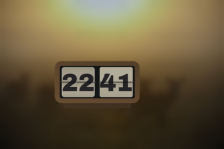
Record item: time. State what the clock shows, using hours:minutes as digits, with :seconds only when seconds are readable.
22:41
